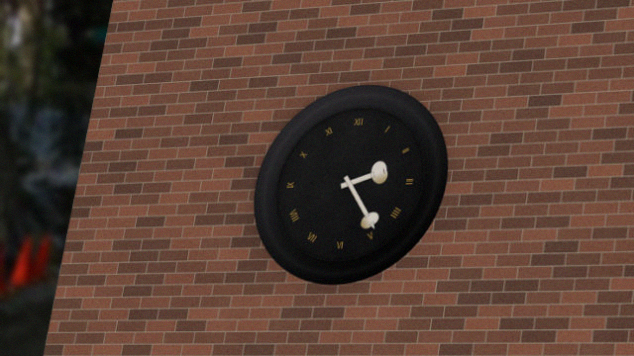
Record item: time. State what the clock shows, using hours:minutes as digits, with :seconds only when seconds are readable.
2:24
